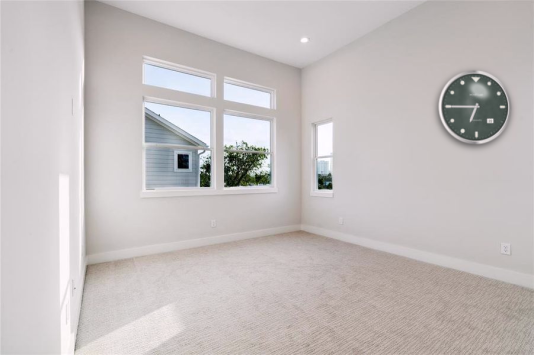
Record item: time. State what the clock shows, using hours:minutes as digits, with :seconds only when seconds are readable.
6:45
